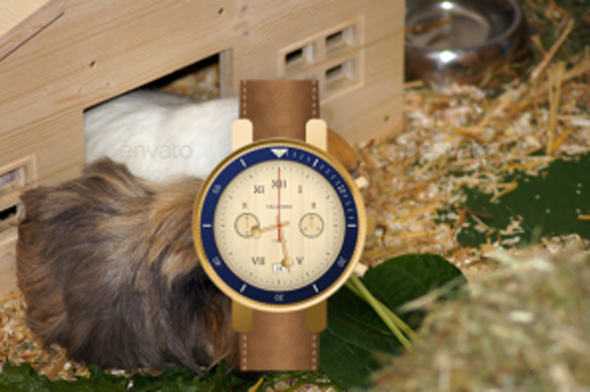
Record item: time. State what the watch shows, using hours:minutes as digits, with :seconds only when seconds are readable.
8:28
